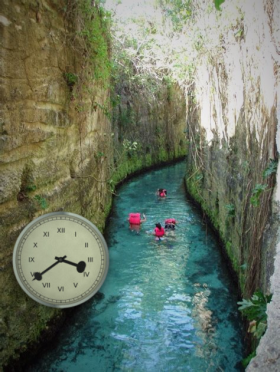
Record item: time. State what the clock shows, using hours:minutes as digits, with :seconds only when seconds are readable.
3:39
